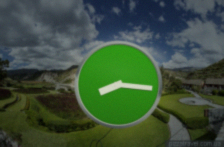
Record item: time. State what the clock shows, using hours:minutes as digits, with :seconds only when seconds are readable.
8:16
